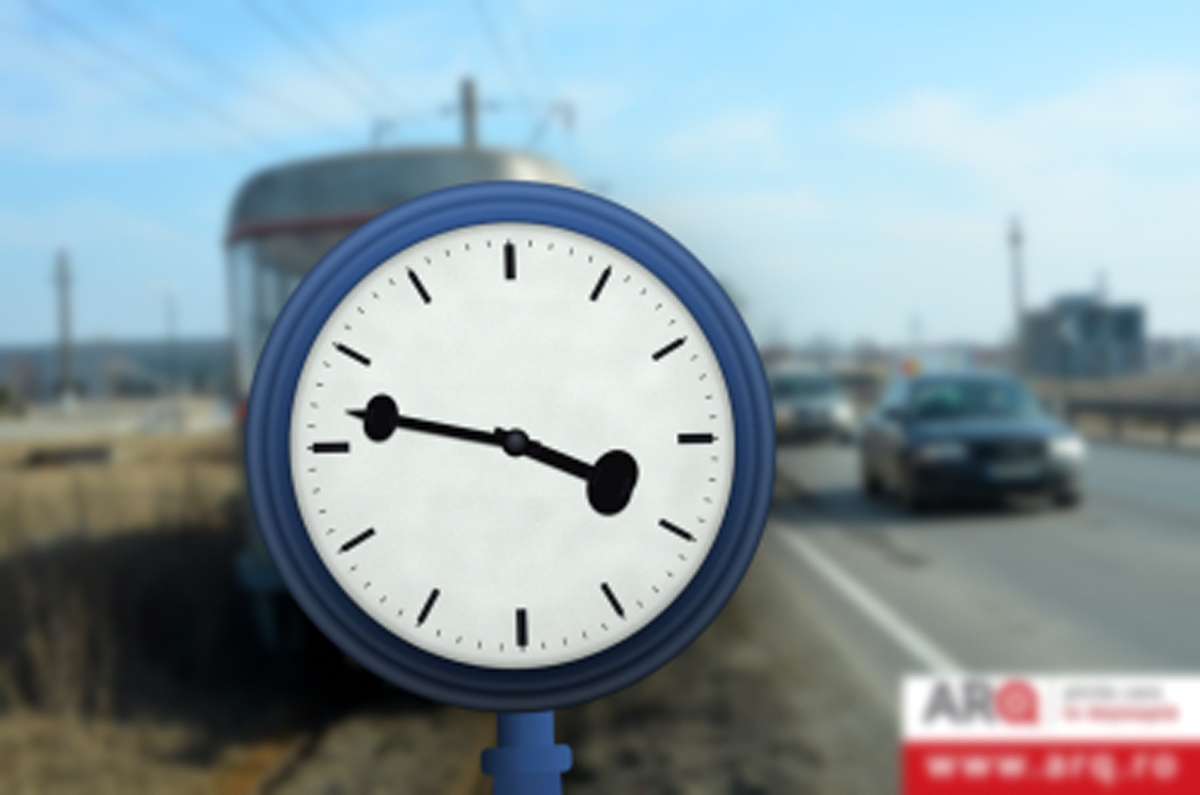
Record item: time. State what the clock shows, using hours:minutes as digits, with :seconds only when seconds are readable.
3:47
